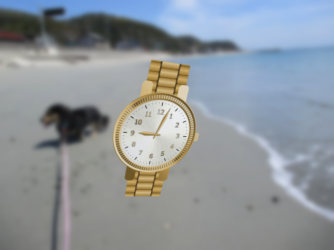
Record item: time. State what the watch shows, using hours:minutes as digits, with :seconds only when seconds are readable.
9:03
